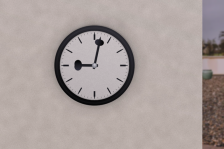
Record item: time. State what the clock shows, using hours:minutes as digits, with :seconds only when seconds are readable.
9:02
